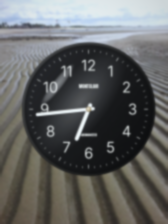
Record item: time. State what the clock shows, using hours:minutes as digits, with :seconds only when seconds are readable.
6:44
